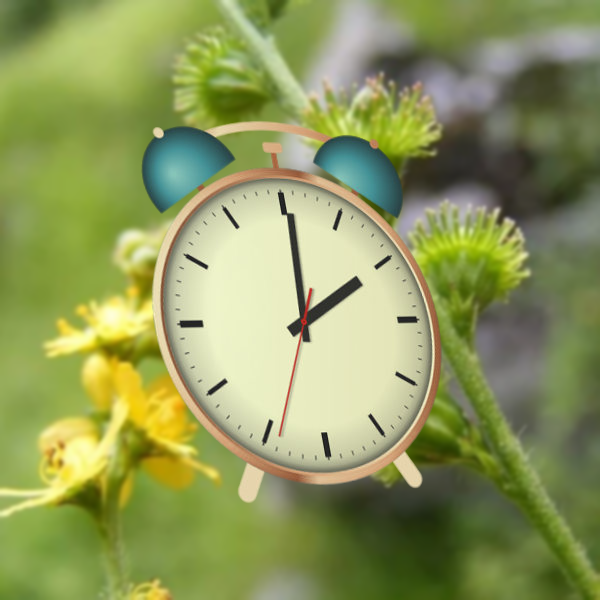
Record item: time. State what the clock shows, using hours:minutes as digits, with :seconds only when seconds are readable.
2:00:34
